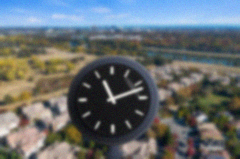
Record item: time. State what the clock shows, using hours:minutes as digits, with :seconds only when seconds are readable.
11:12
